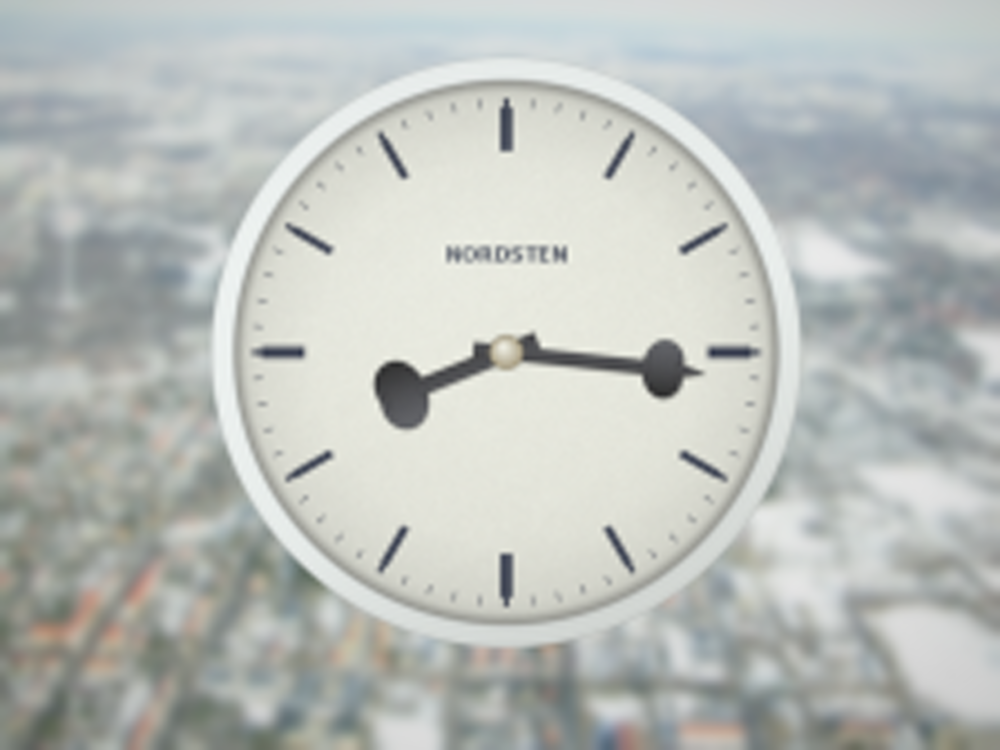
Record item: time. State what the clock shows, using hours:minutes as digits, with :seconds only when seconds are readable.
8:16
